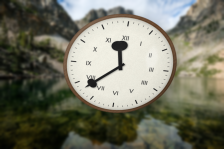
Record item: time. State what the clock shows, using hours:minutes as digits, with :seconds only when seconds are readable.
11:38
